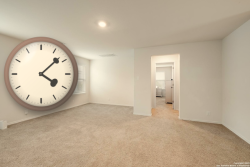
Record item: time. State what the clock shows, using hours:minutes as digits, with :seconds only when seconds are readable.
4:08
